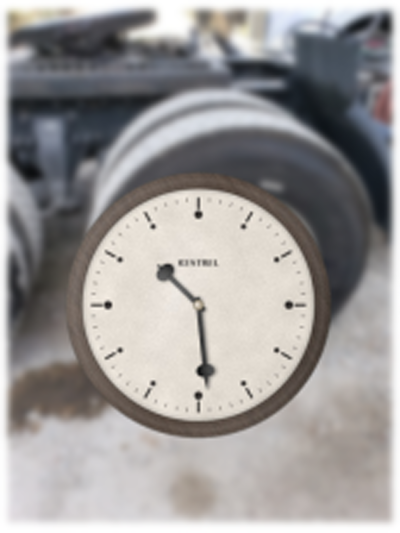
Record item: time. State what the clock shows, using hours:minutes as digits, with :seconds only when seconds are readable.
10:29
